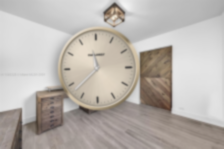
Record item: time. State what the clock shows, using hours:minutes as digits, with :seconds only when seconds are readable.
11:38
